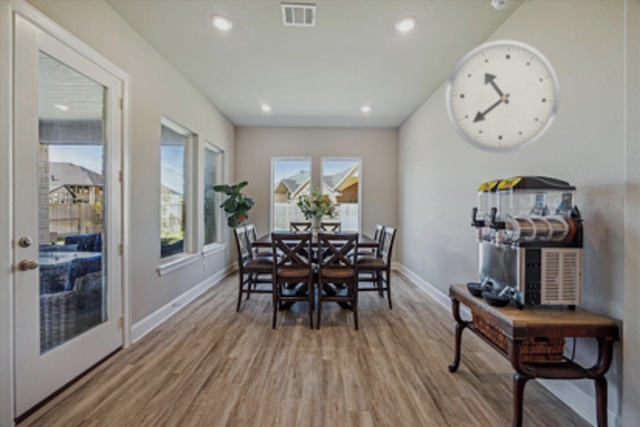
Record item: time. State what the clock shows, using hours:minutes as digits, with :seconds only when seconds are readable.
10:38
